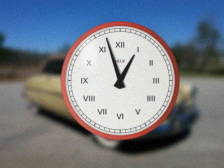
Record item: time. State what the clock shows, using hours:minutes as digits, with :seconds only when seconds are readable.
12:57
